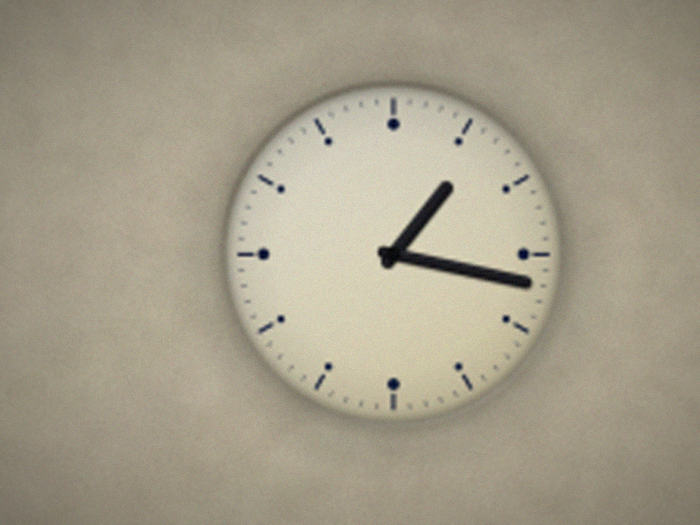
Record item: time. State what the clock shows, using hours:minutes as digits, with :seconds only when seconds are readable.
1:17
